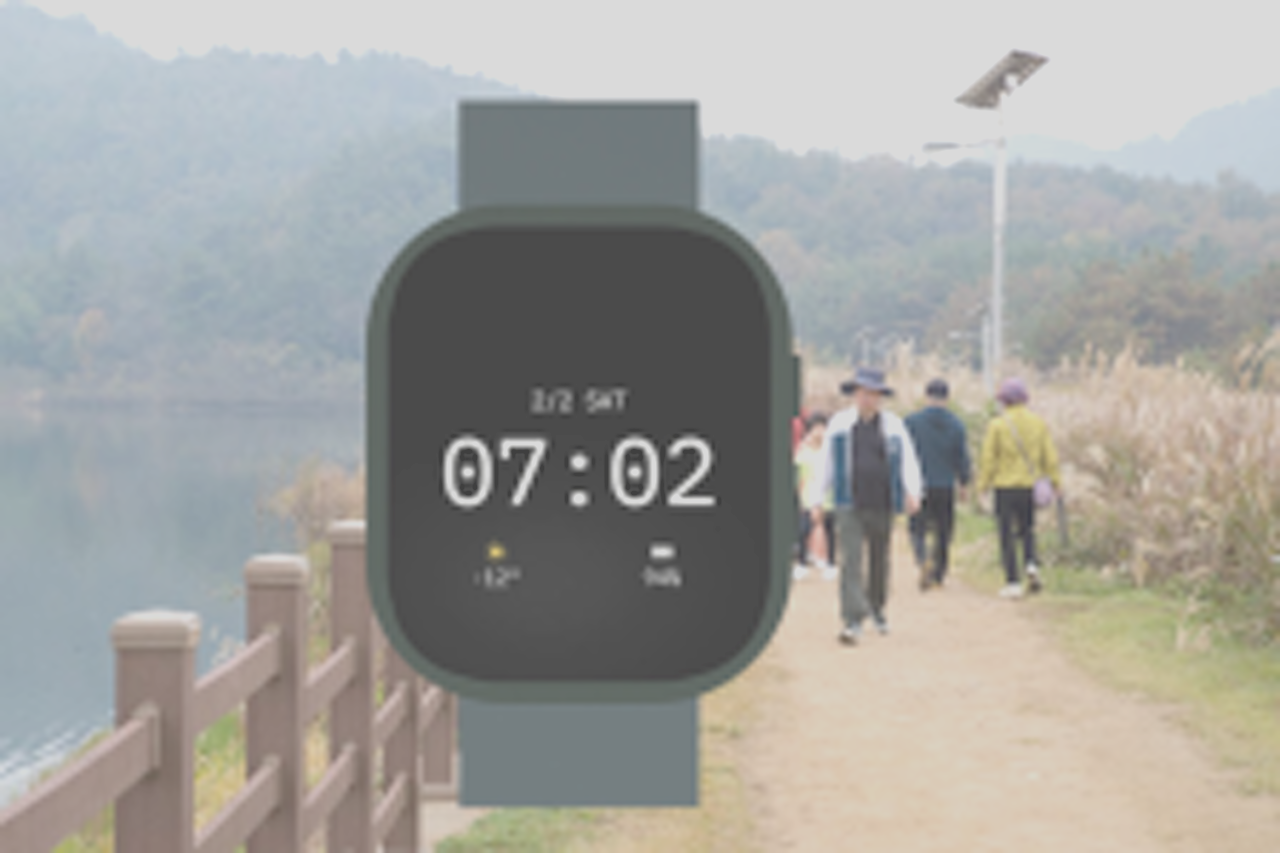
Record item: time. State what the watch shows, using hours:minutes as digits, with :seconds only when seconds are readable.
7:02
